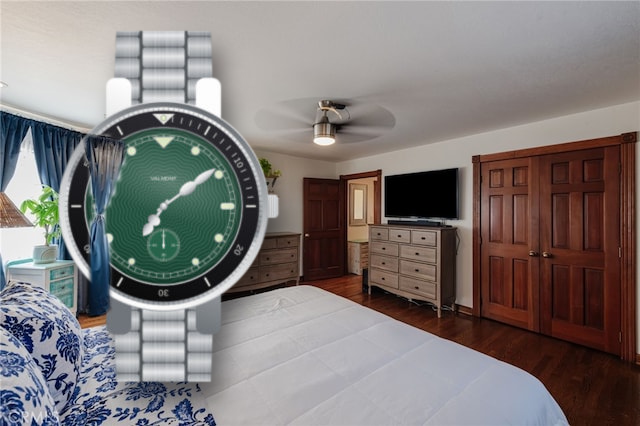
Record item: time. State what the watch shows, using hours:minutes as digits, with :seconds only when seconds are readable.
7:09
